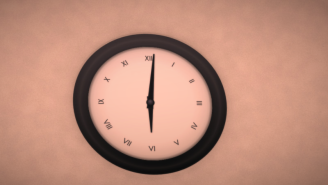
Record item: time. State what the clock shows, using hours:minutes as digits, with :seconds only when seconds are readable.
6:01
